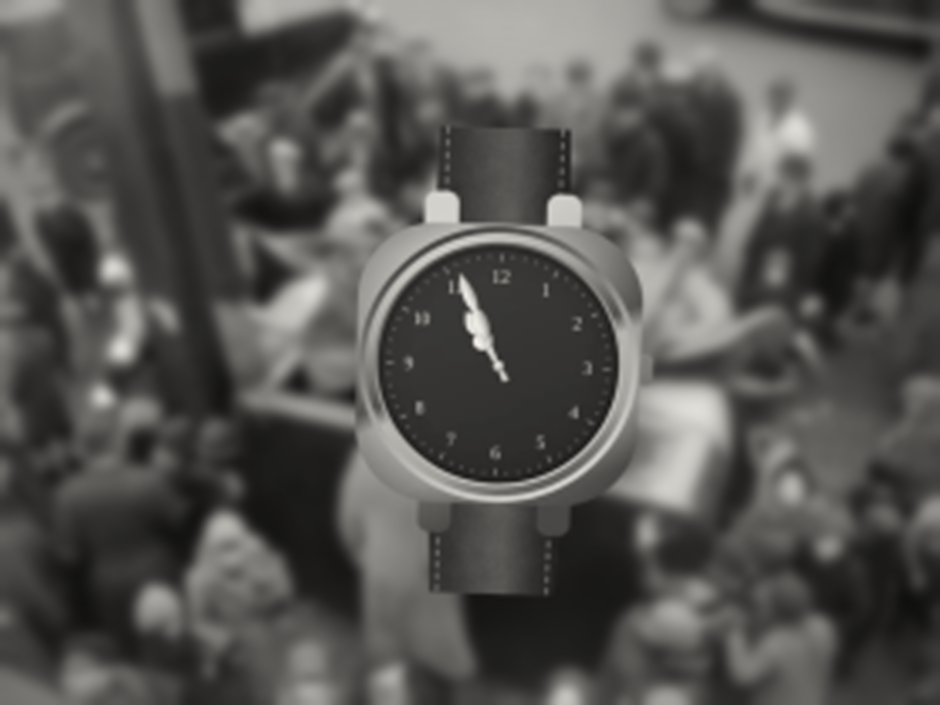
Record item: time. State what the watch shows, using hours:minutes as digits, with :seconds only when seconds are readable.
10:56
